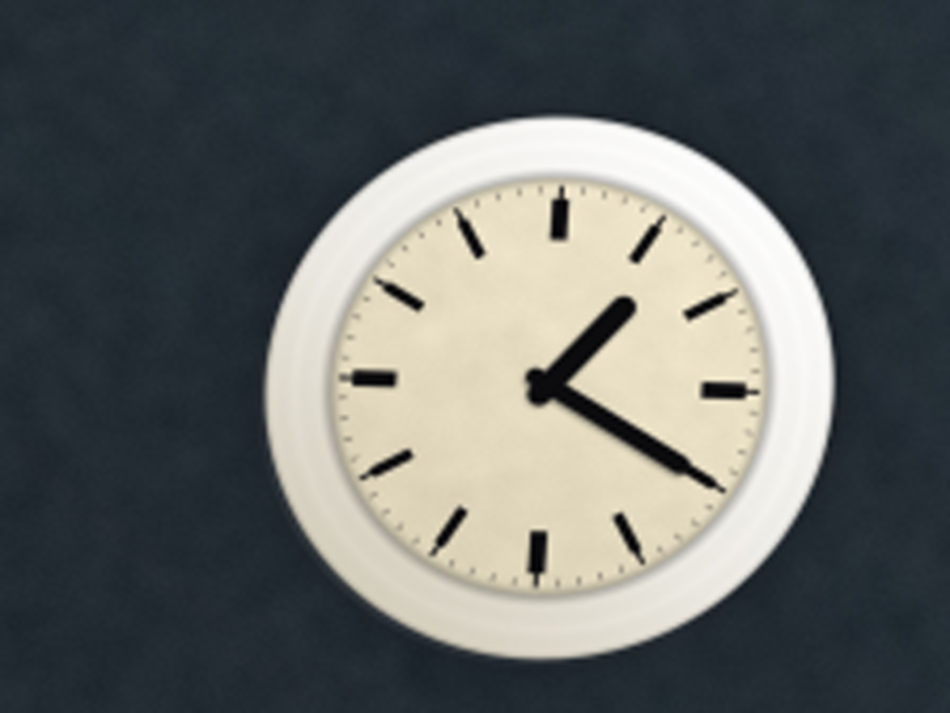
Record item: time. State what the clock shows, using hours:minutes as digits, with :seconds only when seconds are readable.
1:20
